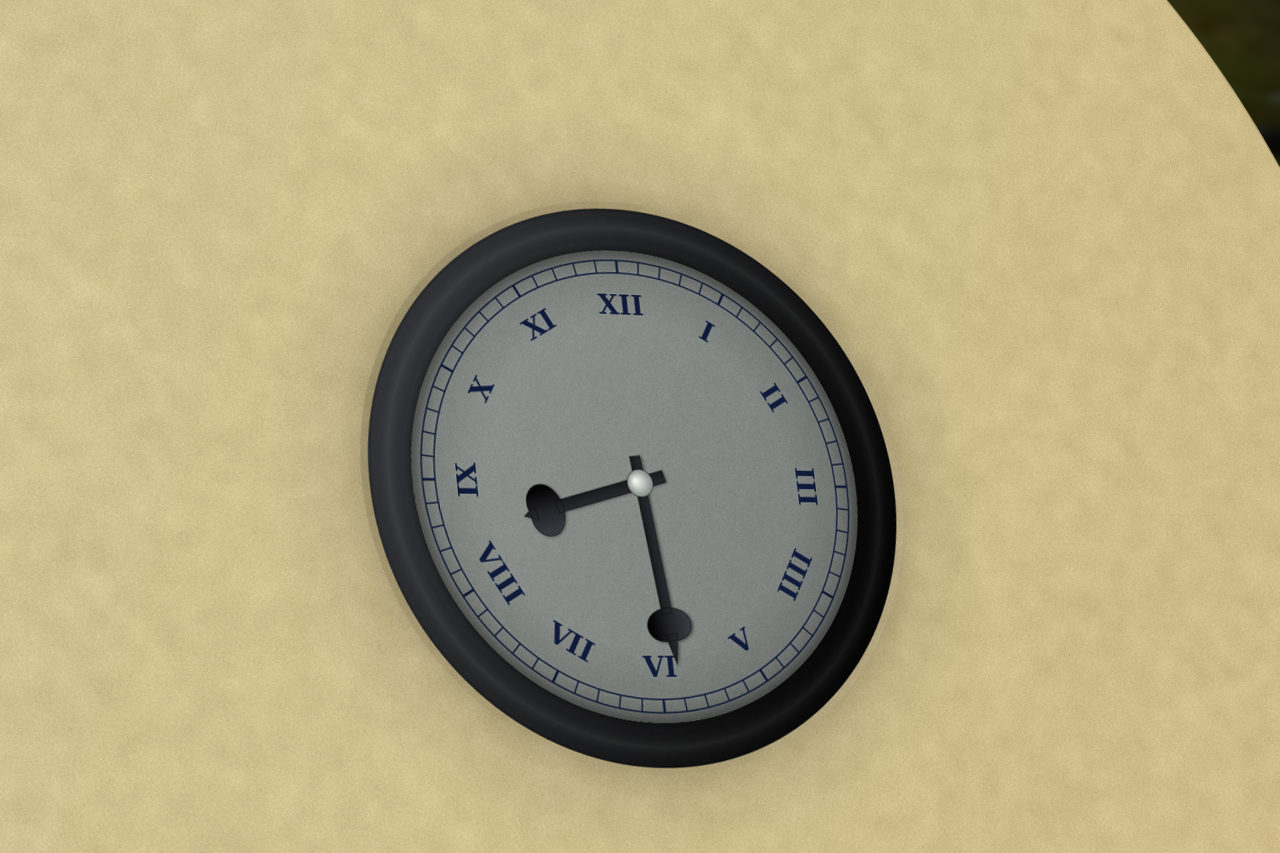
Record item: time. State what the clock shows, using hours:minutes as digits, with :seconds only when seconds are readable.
8:29
